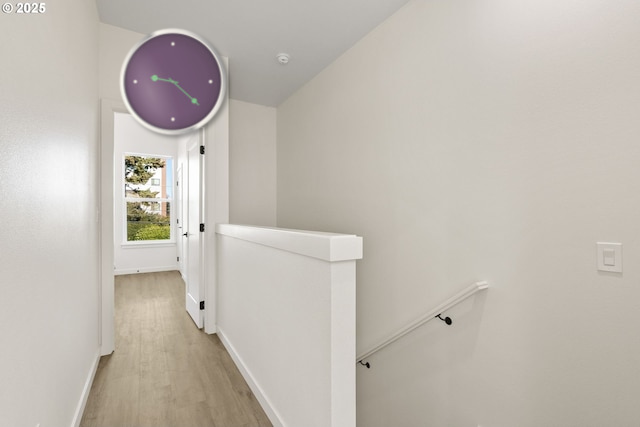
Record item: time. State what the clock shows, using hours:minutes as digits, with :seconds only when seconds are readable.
9:22
